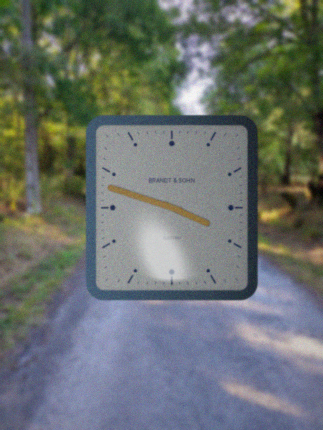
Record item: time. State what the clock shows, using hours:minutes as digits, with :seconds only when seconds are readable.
3:48
